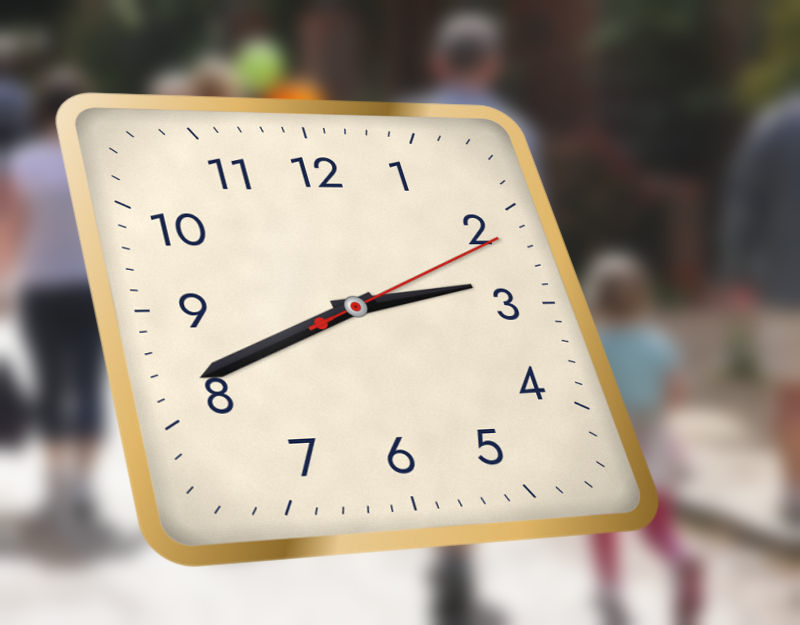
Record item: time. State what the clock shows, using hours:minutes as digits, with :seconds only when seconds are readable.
2:41:11
